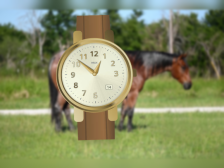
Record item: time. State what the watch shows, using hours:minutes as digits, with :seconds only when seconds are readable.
12:52
